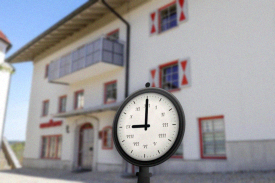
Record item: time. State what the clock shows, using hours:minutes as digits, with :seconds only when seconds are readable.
9:00
